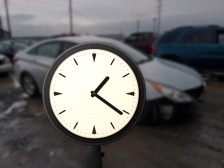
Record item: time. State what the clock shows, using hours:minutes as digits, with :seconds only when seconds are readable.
1:21
